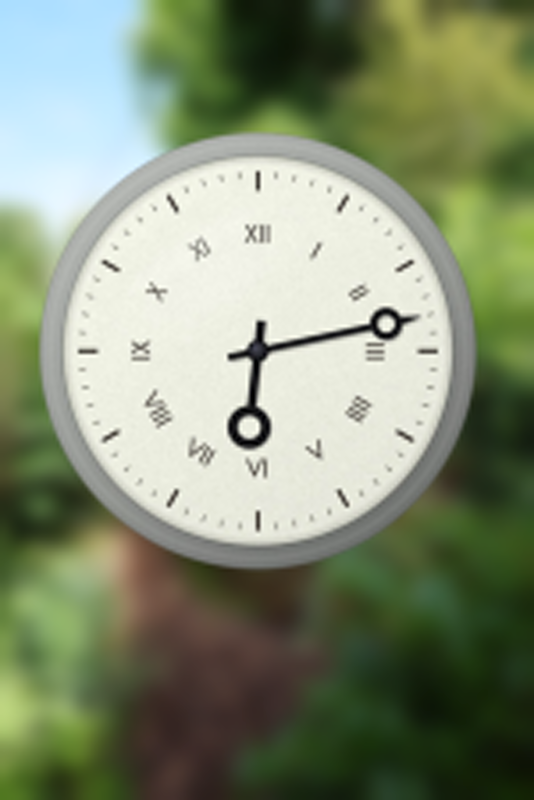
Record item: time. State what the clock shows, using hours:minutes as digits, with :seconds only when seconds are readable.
6:13
